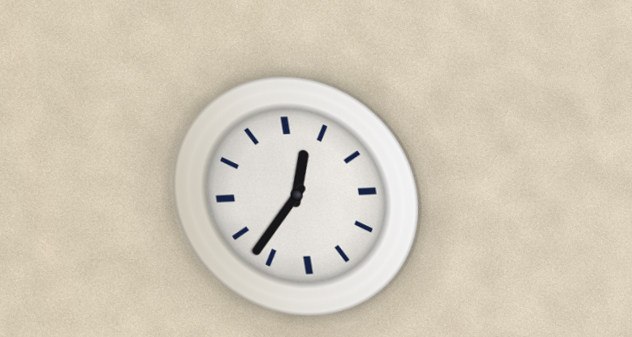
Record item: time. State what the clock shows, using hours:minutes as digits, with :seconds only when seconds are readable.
12:37
